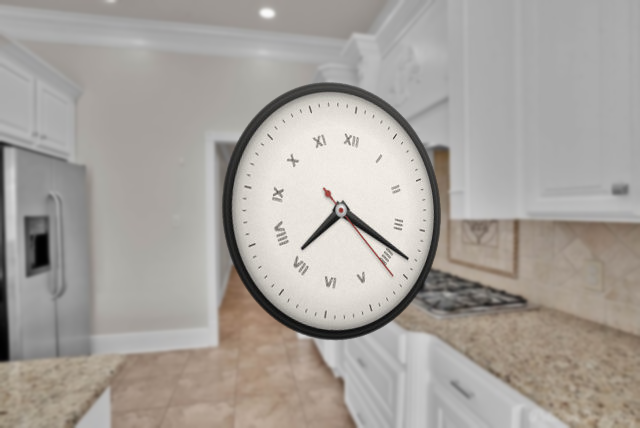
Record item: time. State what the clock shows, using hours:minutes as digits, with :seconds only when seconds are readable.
7:18:21
